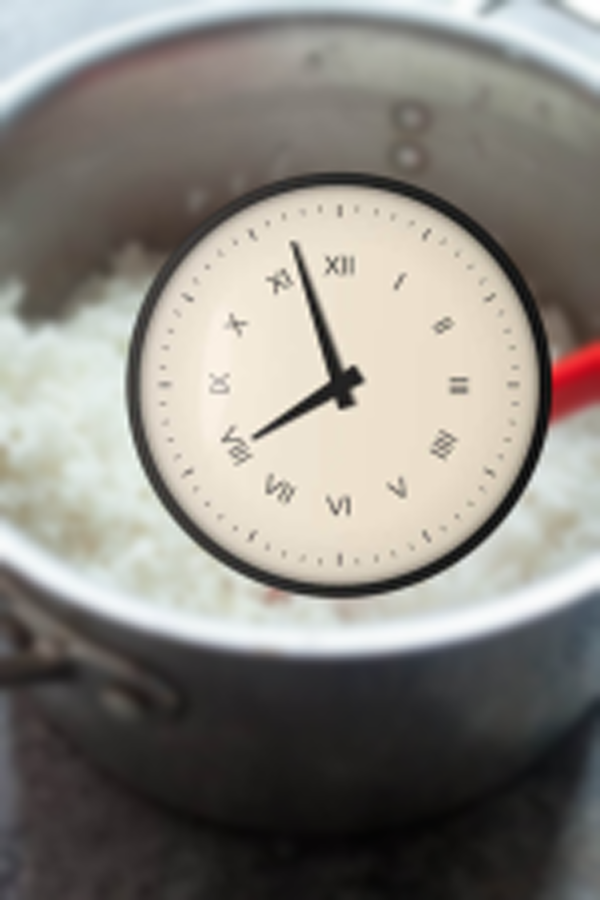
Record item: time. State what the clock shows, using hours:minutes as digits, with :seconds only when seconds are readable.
7:57
